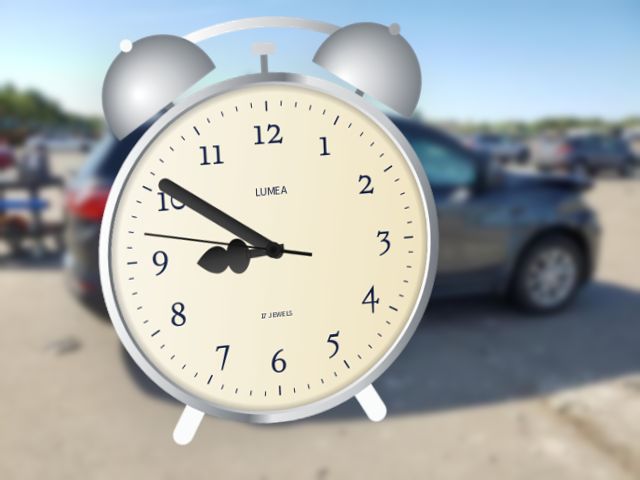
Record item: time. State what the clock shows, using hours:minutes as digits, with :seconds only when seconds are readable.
8:50:47
